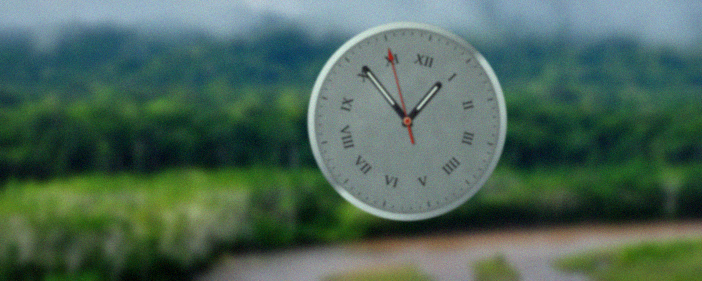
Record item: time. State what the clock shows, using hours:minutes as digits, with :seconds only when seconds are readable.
12:50:55
